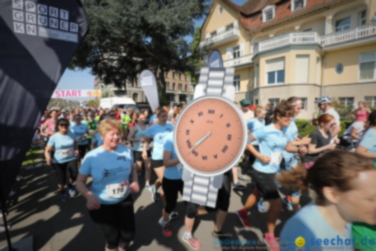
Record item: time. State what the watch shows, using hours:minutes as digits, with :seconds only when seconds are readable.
7:37
